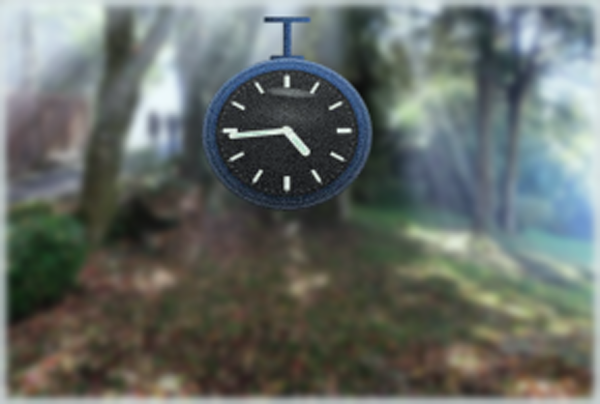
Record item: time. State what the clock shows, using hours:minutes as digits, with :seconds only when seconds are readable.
4:44
